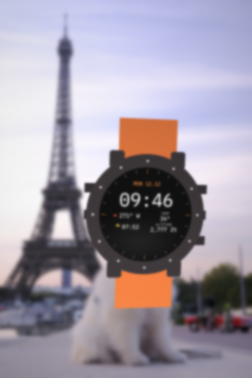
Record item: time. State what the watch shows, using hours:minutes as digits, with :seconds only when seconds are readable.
9:46
